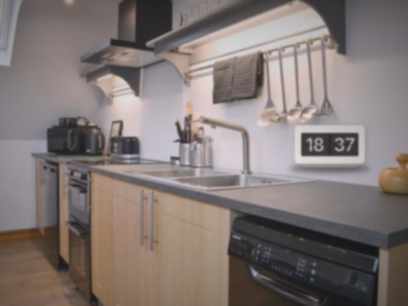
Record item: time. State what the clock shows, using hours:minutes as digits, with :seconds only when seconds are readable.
18:37
